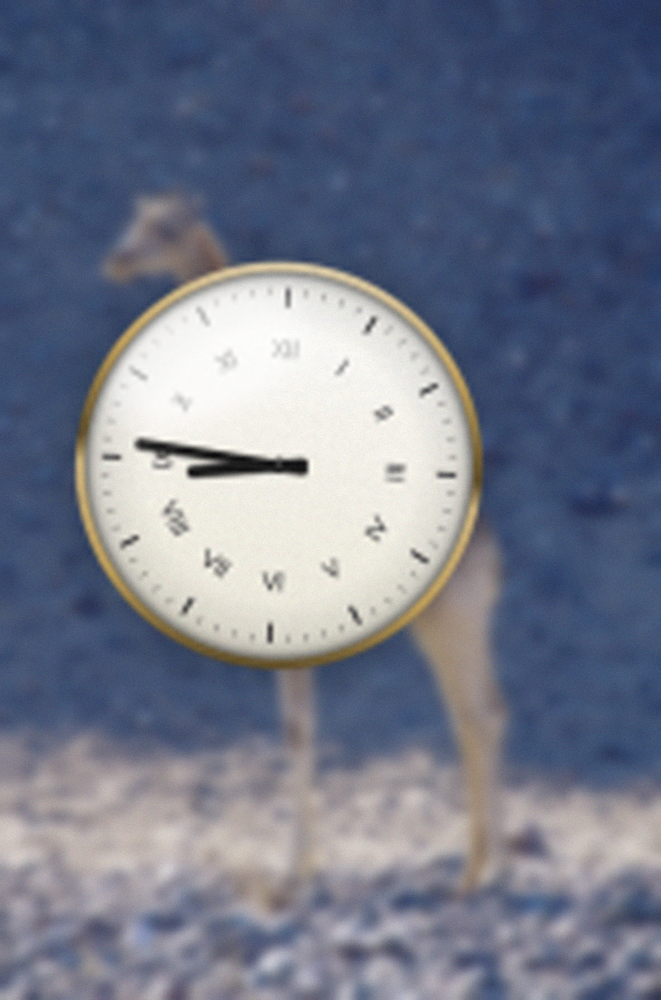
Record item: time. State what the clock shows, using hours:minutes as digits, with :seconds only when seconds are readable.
8:46
